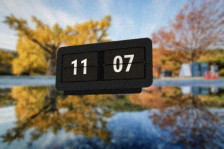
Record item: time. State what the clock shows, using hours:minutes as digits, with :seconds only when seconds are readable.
11:07
